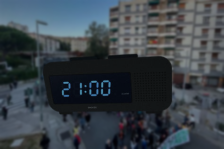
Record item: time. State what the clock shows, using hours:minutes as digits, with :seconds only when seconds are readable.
21:00
